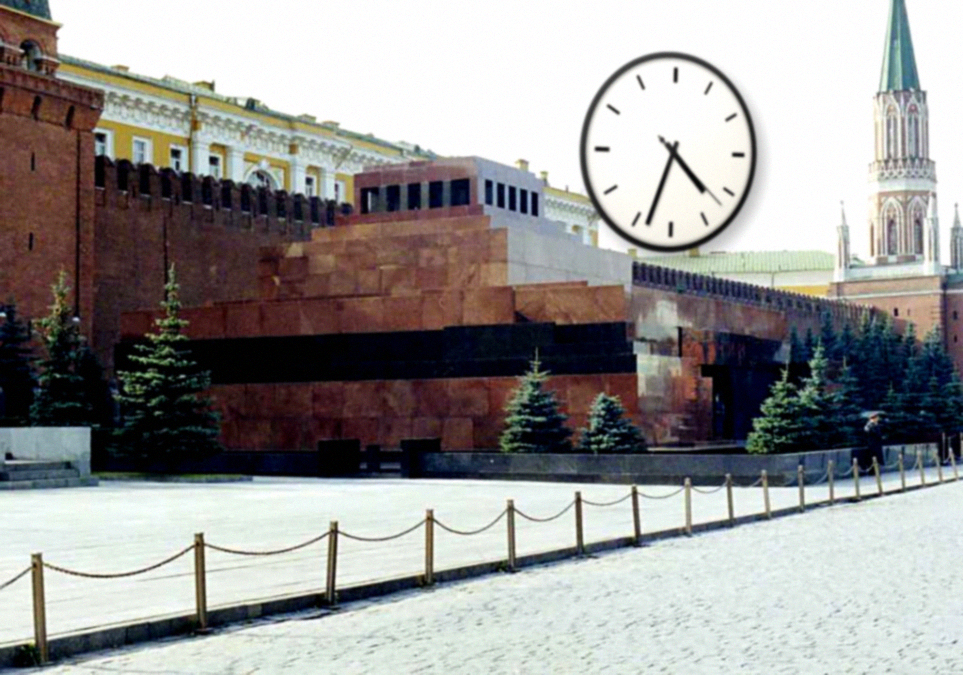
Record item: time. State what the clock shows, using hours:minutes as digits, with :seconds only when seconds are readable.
4:33:22
